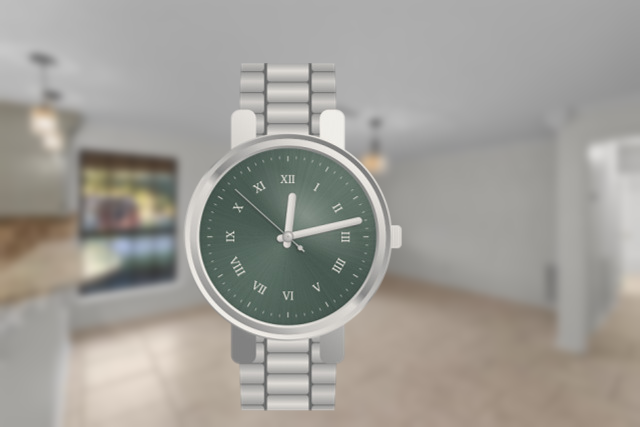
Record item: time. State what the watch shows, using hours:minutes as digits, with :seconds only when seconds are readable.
12:12:52
